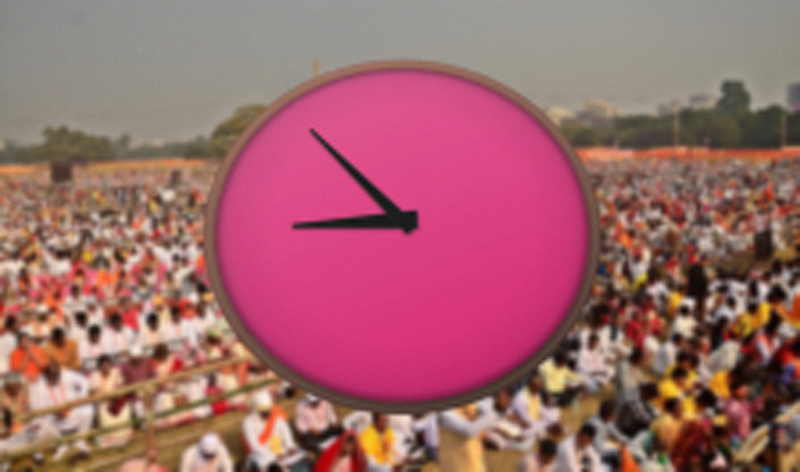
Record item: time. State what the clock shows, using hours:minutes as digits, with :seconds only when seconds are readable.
8:53
